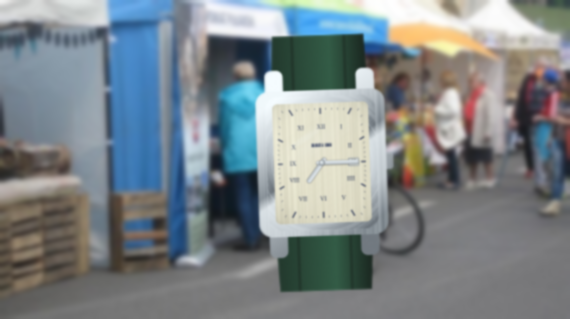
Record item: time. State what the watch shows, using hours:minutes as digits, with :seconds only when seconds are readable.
7:15
